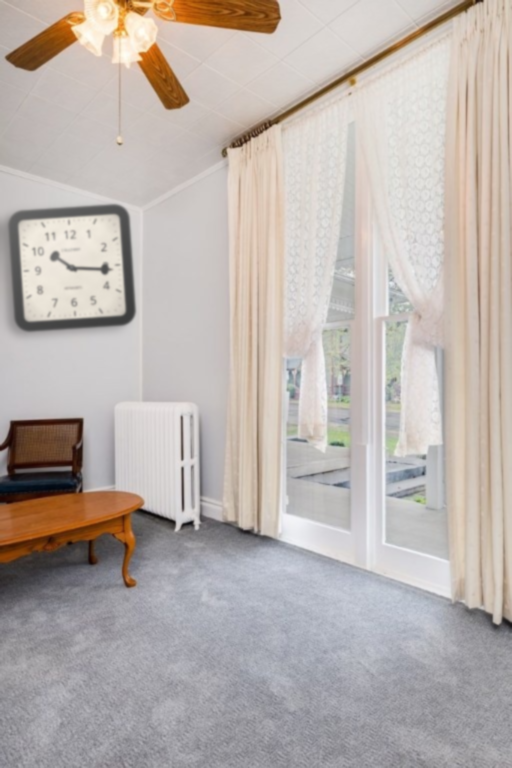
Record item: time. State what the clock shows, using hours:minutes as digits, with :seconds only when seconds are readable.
10:16
